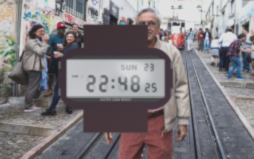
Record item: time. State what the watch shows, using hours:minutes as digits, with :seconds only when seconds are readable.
22:48:25
